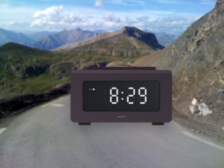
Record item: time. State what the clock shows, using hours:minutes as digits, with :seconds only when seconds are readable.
8:29
